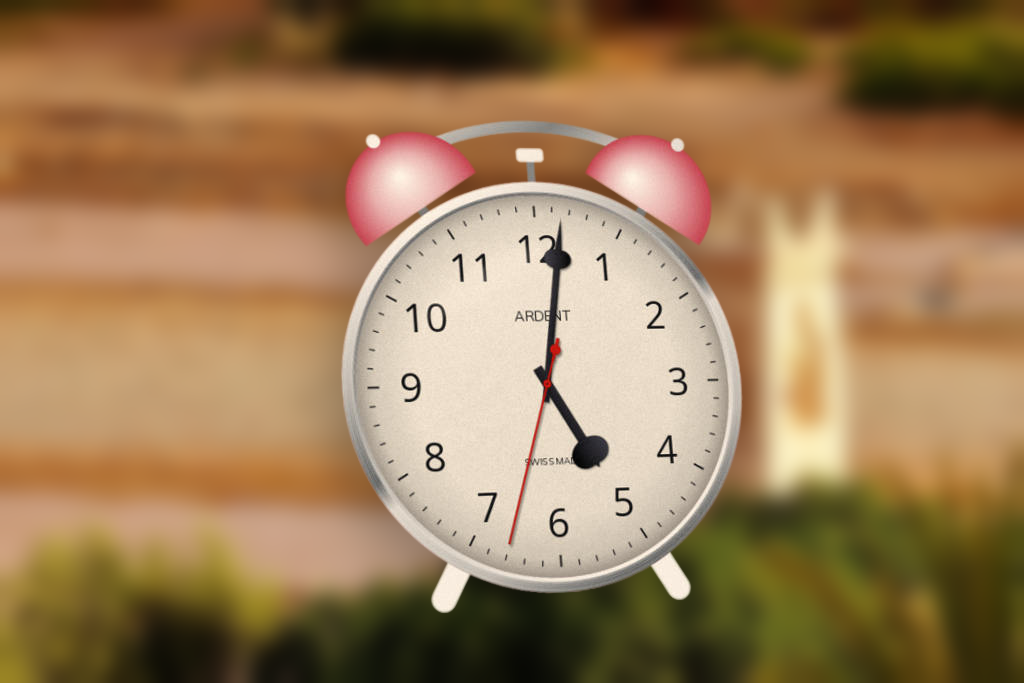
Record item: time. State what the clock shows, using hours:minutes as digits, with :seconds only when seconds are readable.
5:01:33
